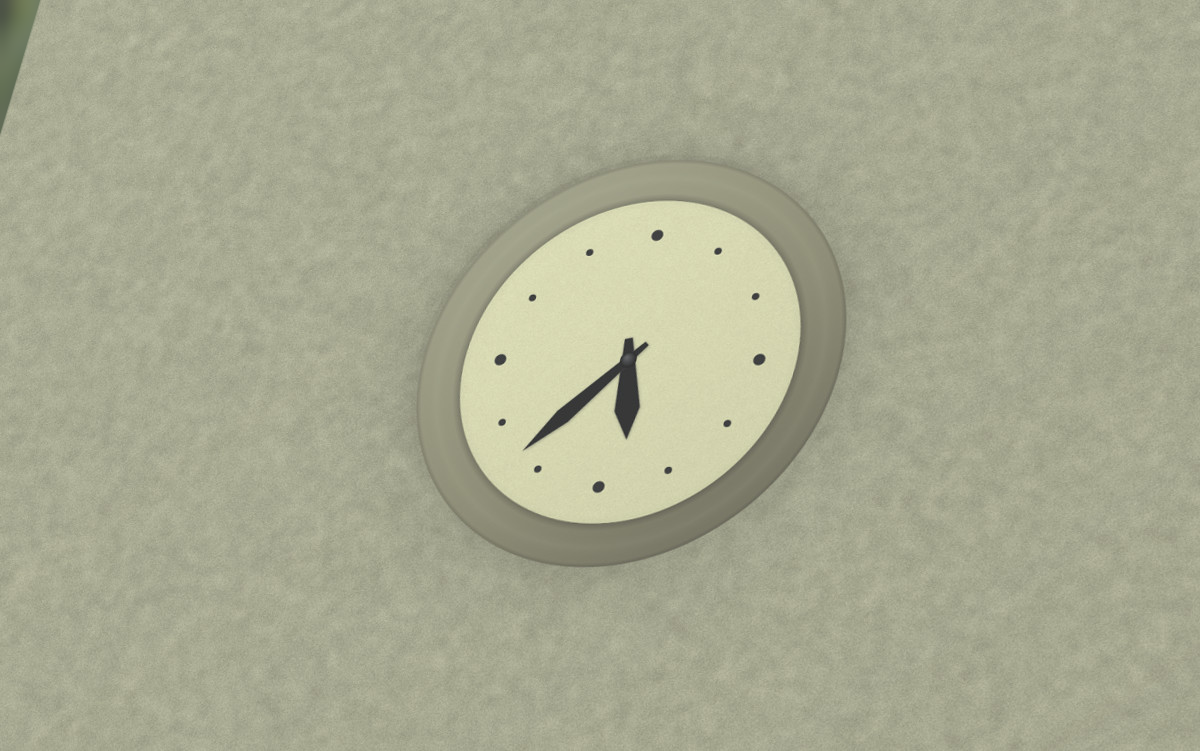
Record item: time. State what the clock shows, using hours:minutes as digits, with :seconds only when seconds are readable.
5:37
